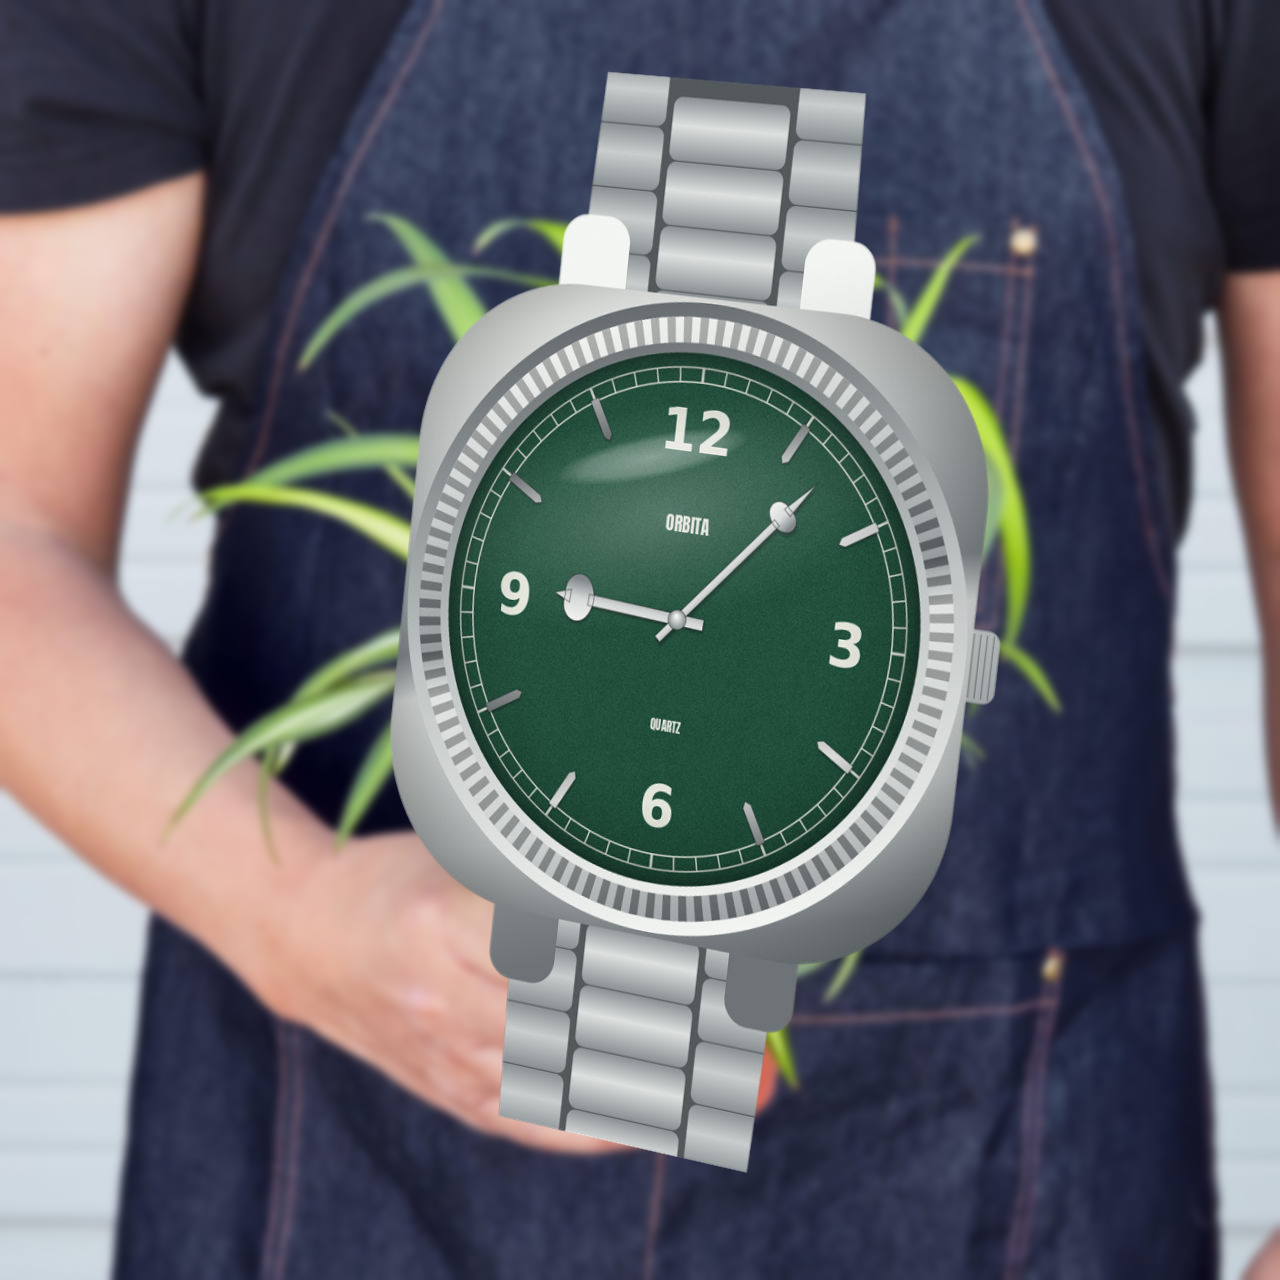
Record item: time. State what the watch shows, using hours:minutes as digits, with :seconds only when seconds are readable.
9:07
